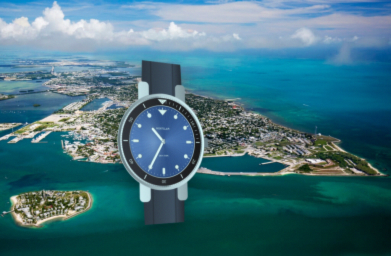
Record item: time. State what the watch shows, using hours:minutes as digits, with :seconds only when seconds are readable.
10:35
